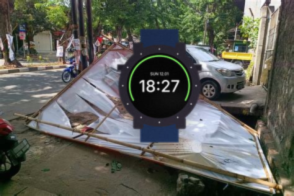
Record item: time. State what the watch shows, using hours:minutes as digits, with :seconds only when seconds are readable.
18:27
